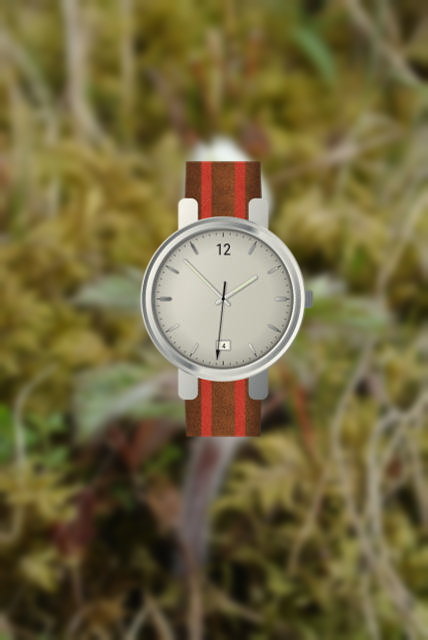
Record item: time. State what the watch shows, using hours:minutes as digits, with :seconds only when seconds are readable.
1:52:31
